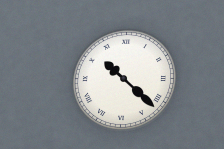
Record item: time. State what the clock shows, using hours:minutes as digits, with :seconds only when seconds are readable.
10:22
